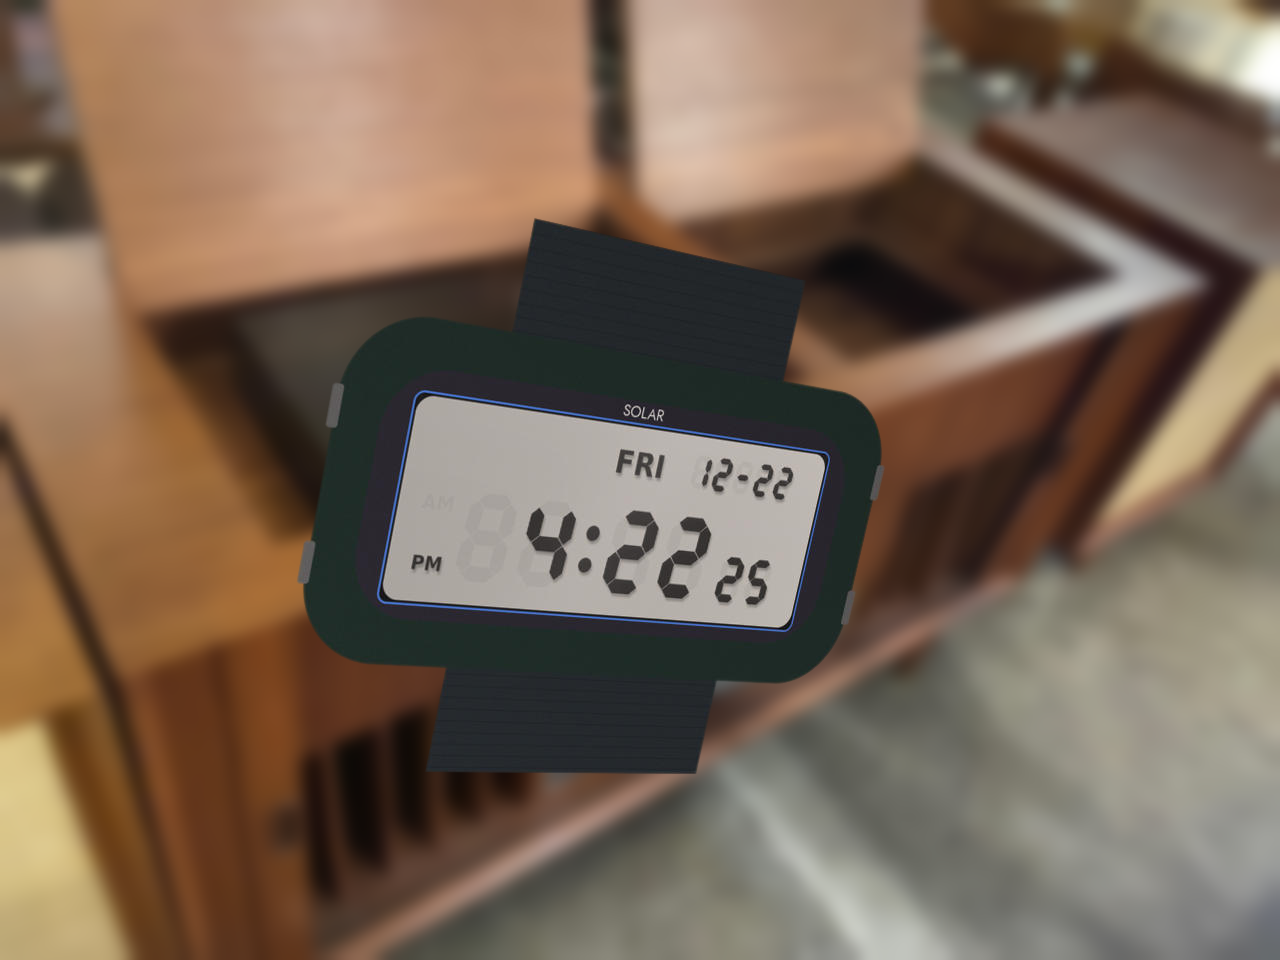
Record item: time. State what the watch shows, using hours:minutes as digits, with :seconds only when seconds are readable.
4:22:25
